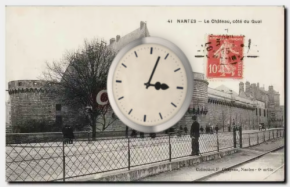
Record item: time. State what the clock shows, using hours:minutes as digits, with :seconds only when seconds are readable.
3:03
